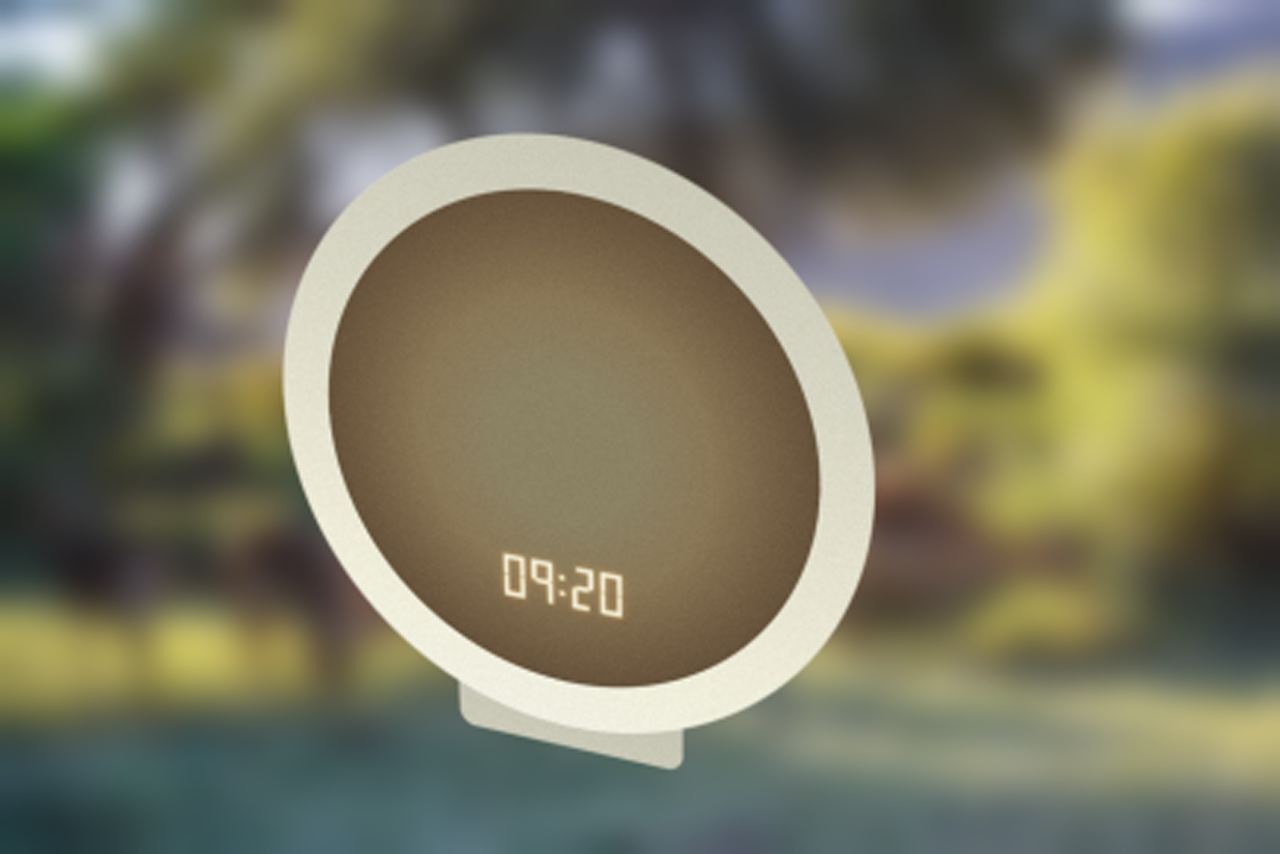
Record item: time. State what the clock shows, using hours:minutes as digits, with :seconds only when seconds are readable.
9:20
